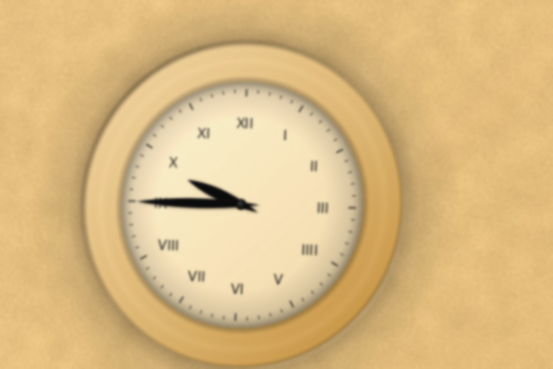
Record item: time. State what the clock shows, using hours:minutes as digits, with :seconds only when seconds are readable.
9:45
